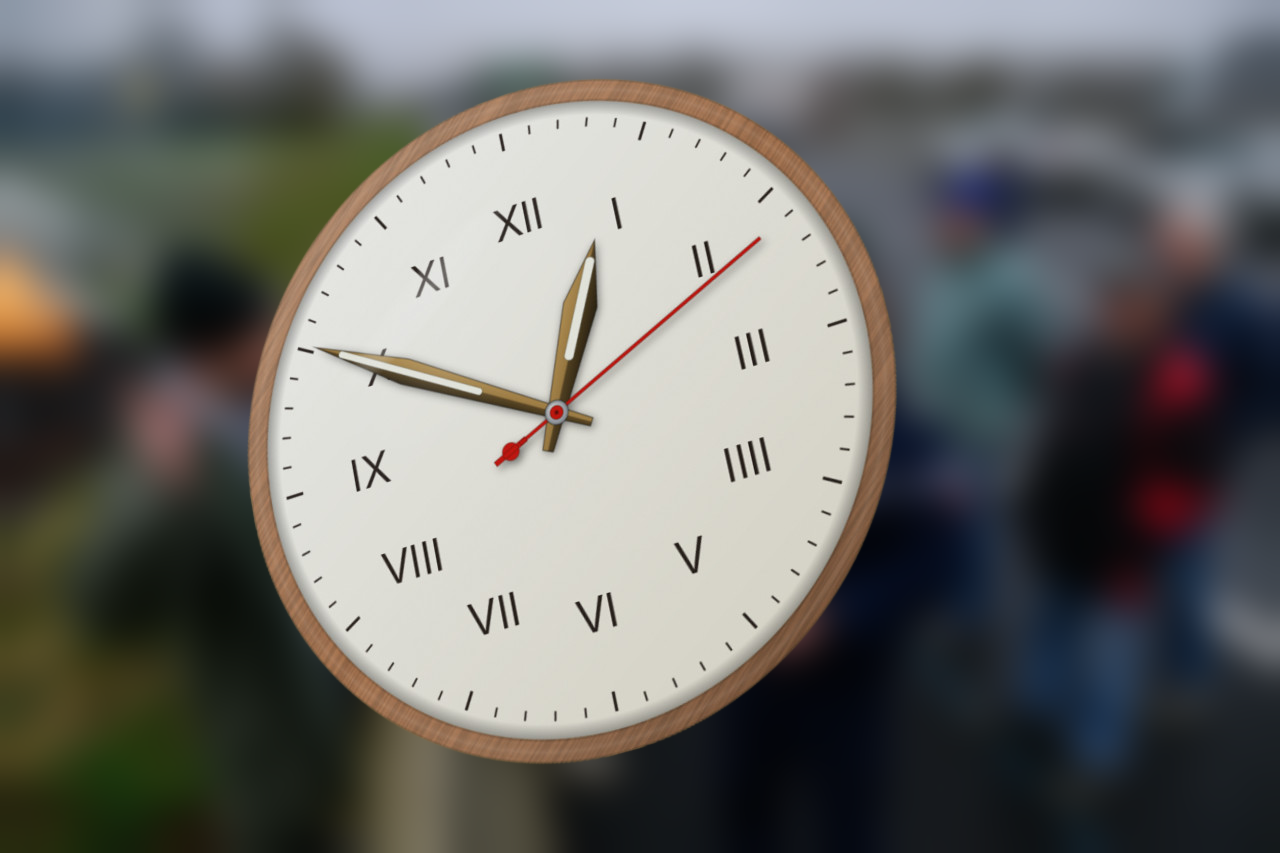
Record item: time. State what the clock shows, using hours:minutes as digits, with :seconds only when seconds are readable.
12:50:11
